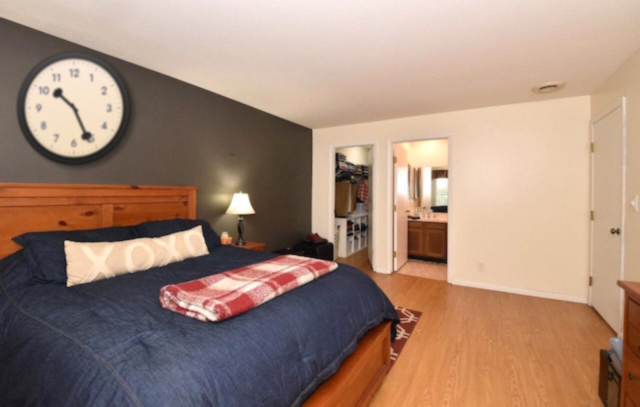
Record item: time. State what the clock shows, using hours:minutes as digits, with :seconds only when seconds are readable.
10:26
